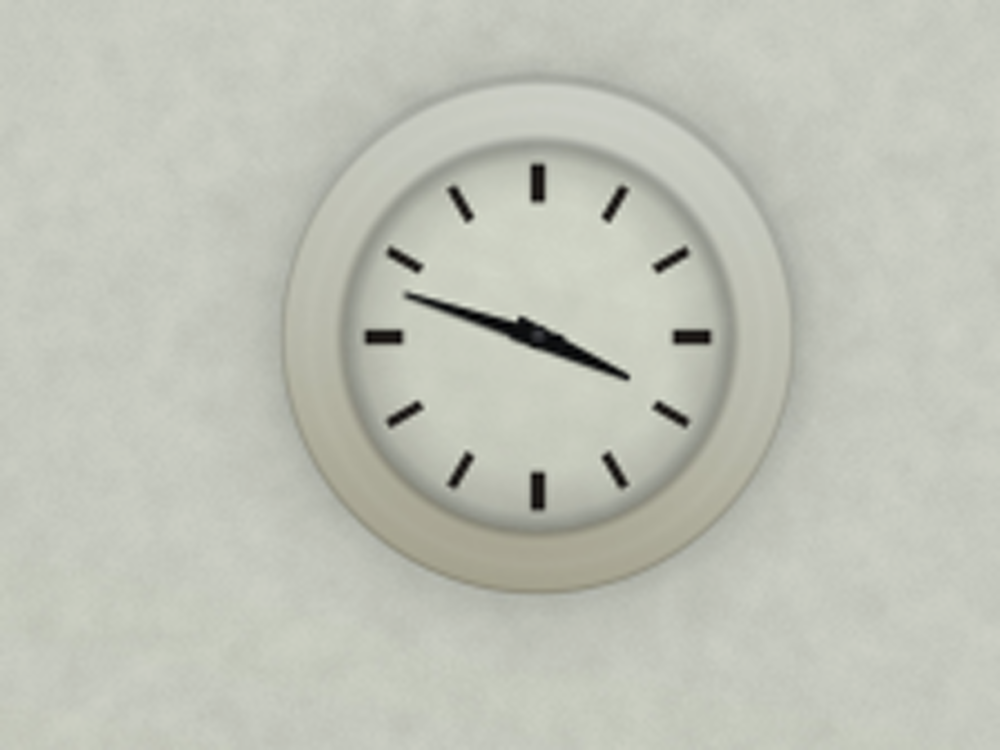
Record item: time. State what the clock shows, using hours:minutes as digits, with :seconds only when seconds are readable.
3:48
